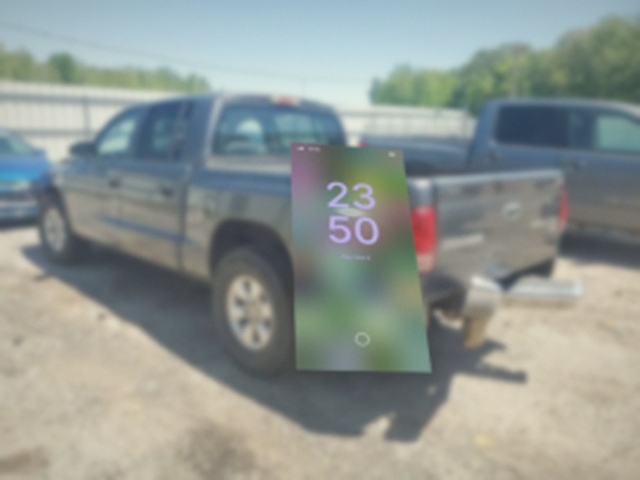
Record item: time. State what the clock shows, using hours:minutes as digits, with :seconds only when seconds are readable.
23:50
